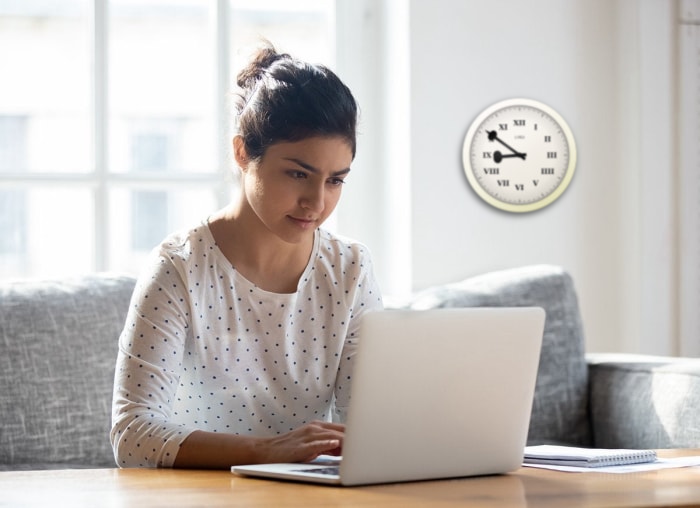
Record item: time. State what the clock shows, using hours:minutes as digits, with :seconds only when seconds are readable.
8:51
